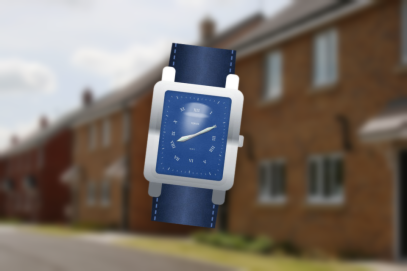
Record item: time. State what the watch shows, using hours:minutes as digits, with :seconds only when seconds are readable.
8:10
